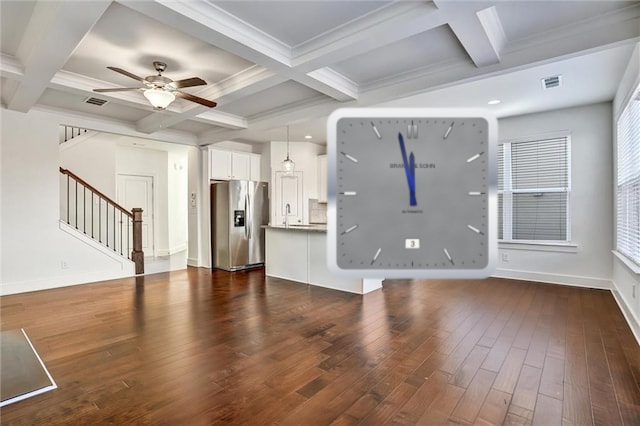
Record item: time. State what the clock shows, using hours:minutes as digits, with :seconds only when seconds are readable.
11:58
